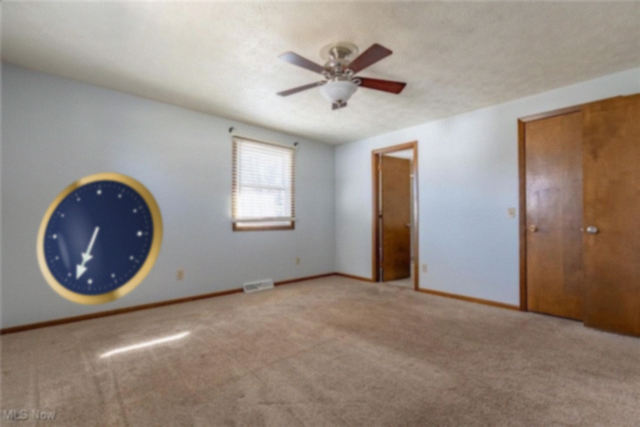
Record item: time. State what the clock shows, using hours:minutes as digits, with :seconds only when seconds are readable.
6:33
